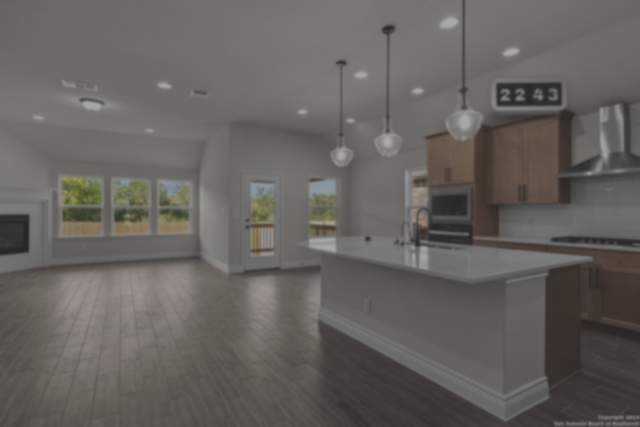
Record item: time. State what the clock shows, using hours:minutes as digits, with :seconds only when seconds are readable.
22:43
